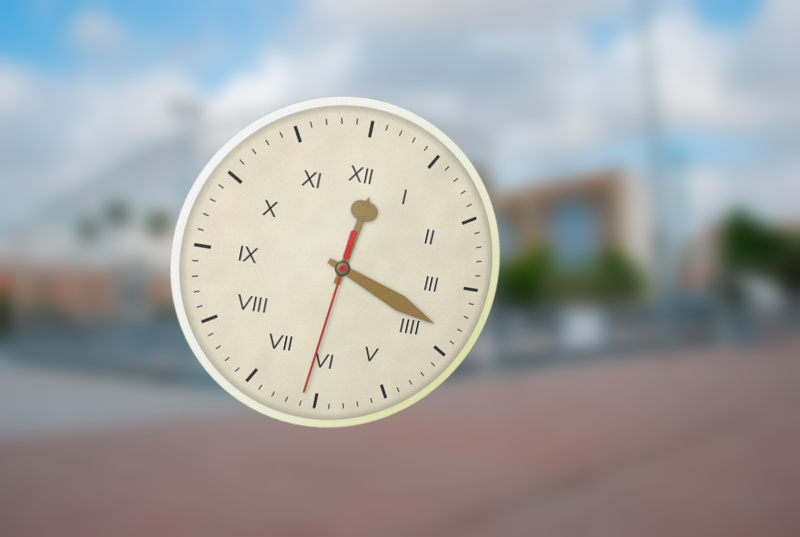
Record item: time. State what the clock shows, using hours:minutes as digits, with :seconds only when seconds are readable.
12:18:31
